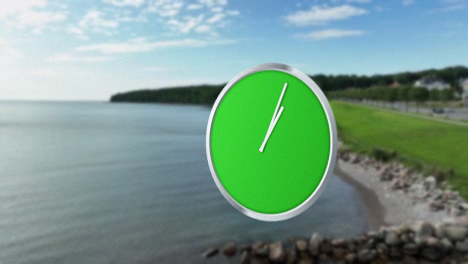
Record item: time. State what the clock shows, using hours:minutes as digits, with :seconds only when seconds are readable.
1:04
